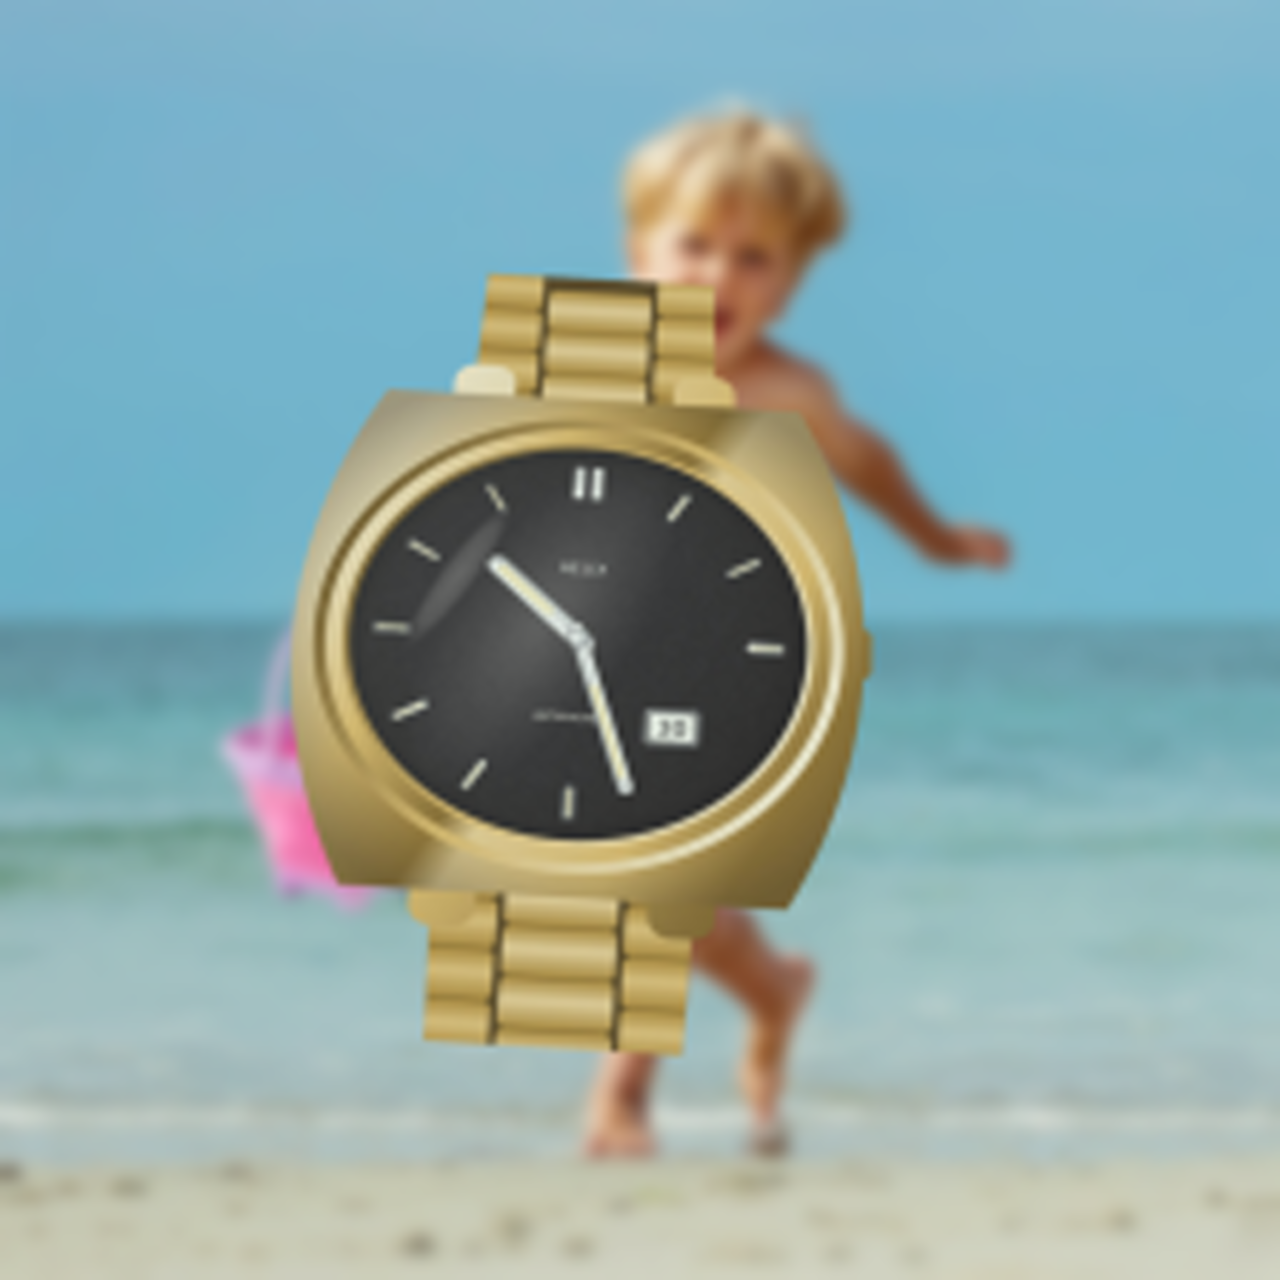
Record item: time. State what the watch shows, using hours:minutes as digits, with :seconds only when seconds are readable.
10:27
